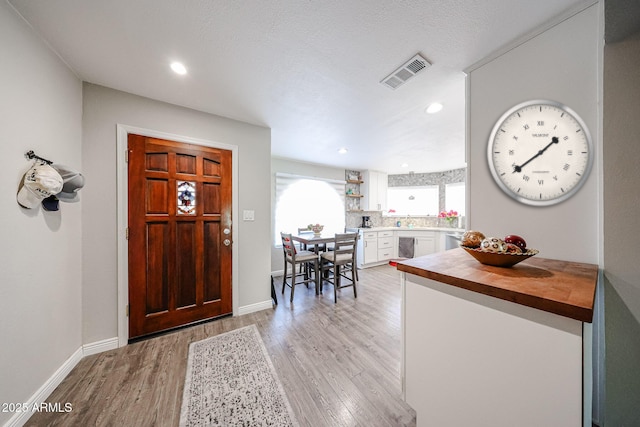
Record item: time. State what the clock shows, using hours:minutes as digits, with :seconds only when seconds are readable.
1:39
